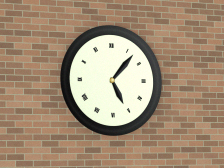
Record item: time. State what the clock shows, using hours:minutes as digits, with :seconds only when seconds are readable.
5:07
